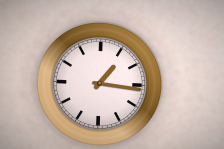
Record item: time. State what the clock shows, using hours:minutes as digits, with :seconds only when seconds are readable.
1:16
